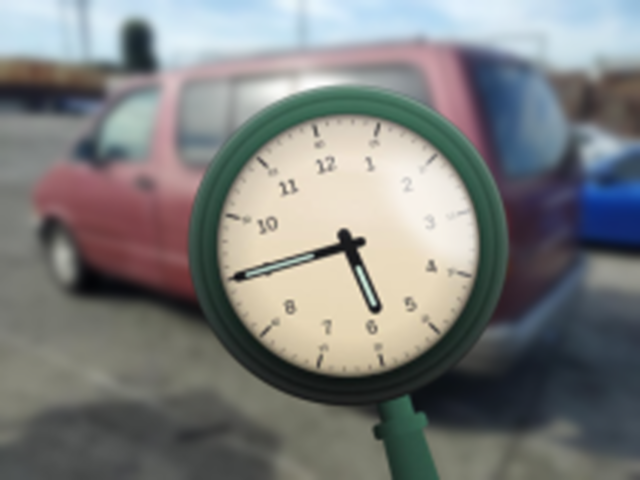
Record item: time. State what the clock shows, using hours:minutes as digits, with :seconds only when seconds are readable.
5:45
